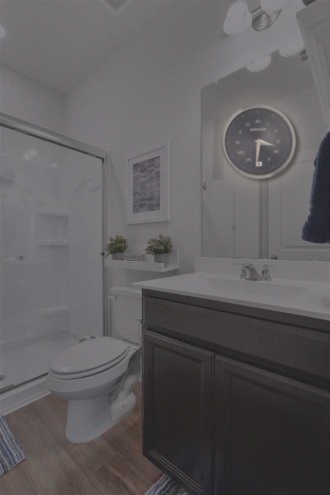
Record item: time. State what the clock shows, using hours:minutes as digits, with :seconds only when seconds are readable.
3:31
